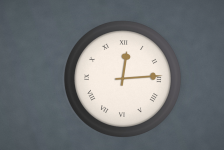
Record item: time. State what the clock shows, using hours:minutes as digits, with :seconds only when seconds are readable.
12:14
